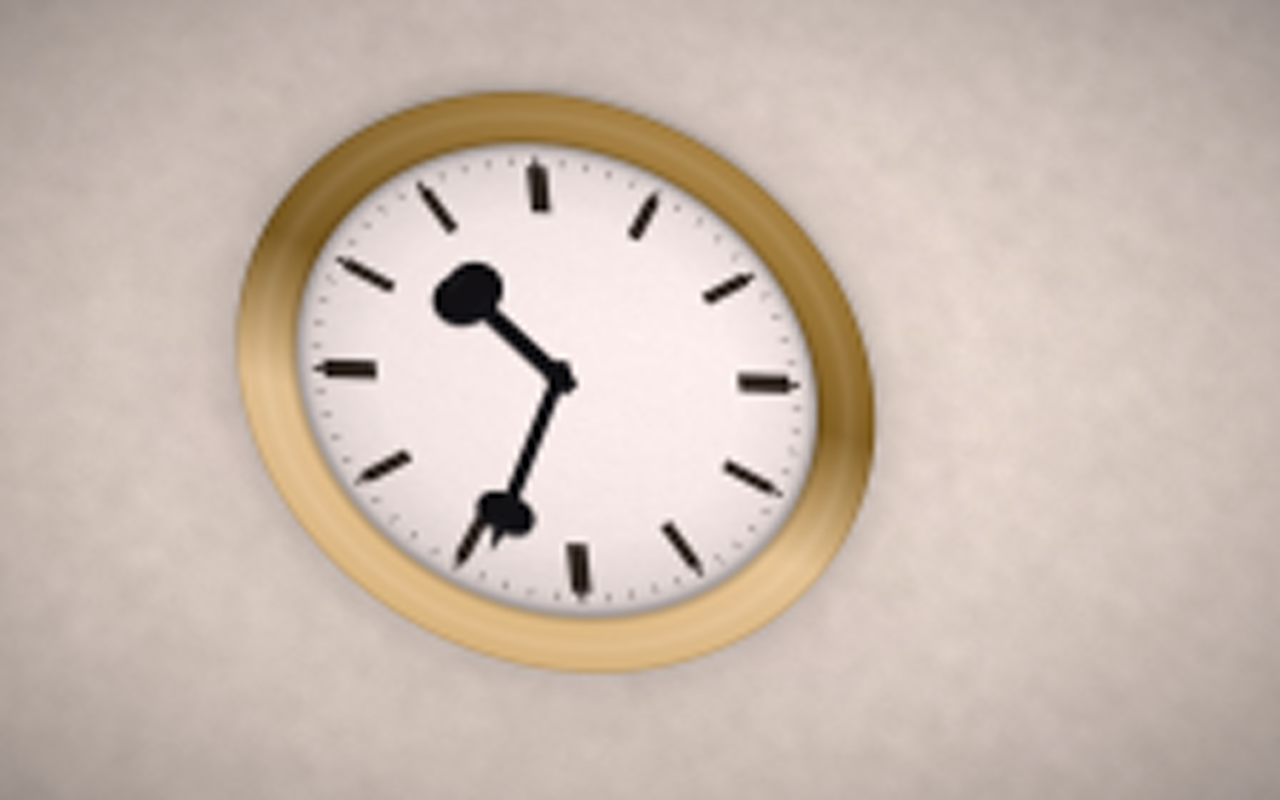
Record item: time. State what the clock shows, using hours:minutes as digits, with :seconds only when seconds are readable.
10:34
